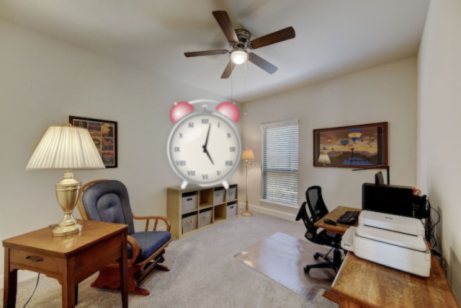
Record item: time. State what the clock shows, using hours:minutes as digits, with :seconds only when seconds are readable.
5:02
